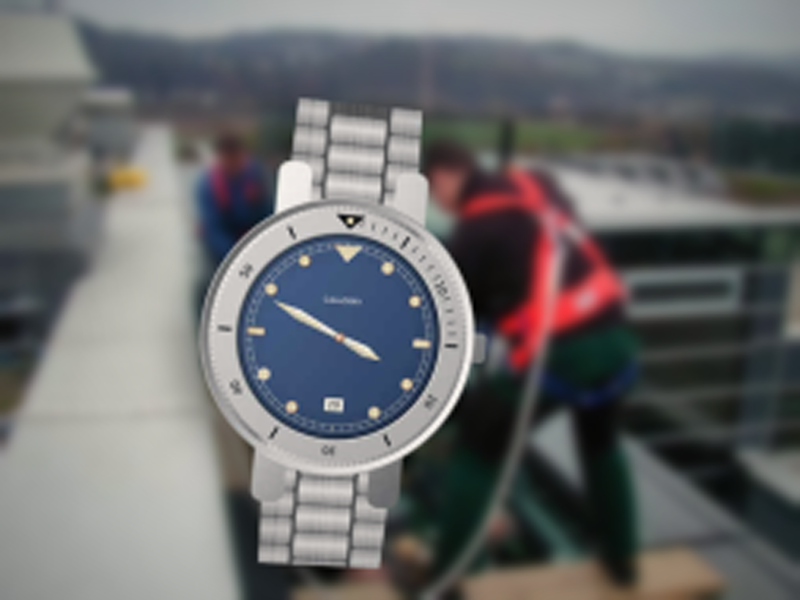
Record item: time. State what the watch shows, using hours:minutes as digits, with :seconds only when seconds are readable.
3:49
